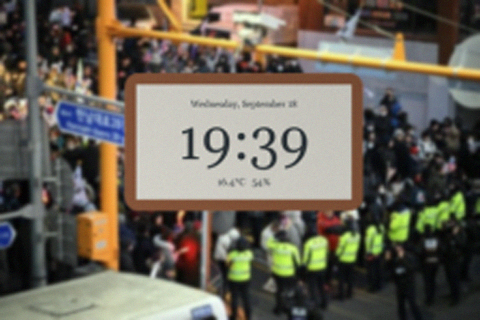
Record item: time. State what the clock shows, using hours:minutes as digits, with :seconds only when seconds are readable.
19:39
